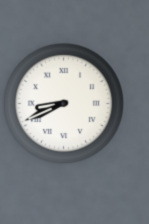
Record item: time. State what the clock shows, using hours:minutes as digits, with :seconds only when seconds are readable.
8:41
